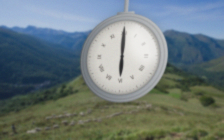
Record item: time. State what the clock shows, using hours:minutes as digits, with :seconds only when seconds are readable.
6:00
